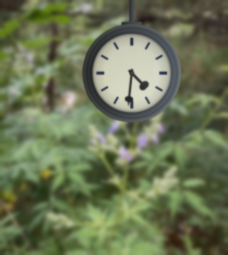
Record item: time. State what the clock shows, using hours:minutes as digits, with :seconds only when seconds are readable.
4:31
